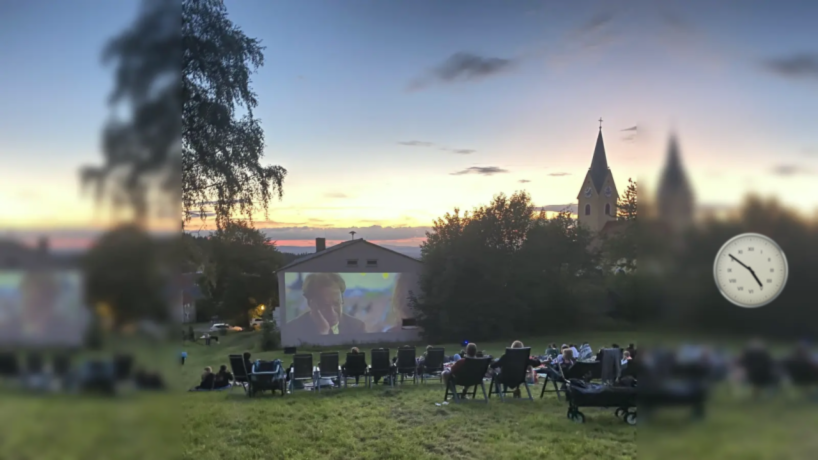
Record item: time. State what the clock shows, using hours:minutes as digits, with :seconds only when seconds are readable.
4:51
